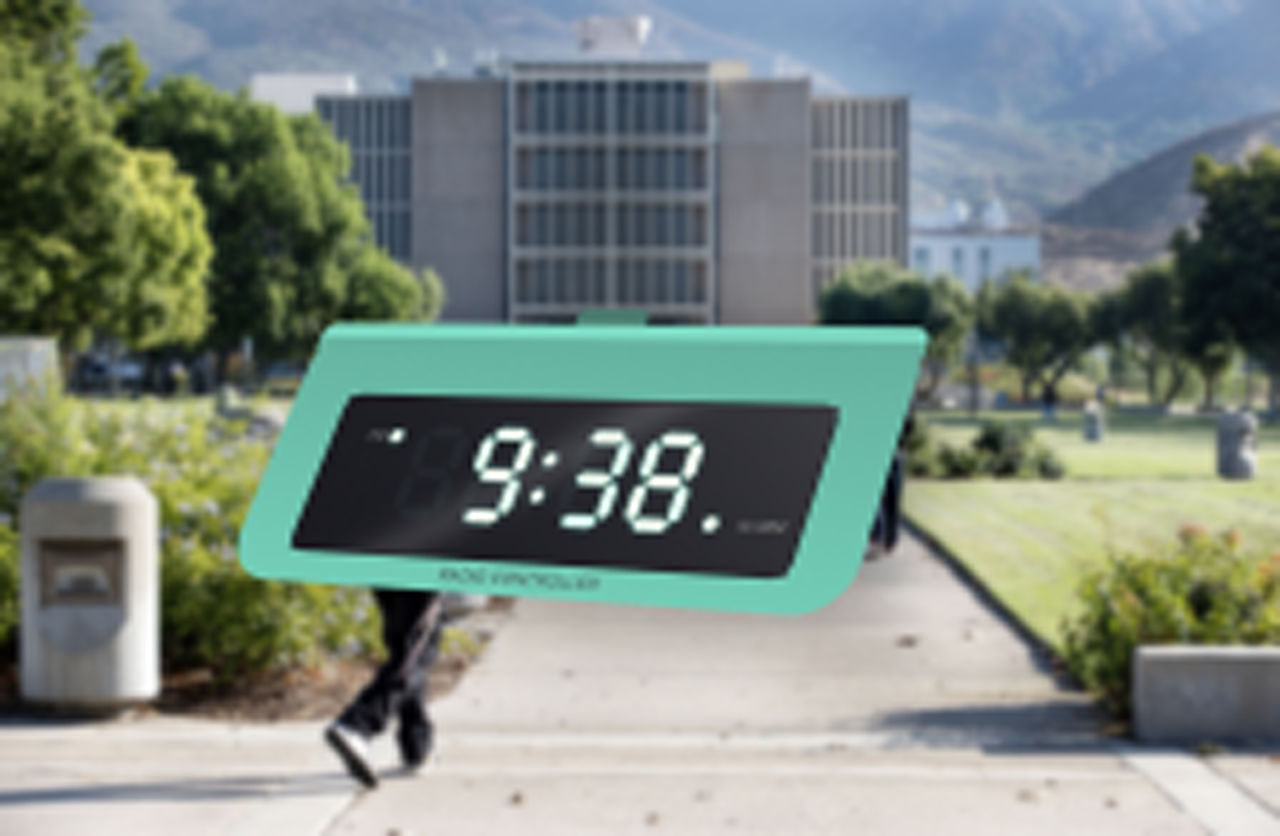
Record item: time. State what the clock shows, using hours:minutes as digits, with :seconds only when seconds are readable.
9:38
